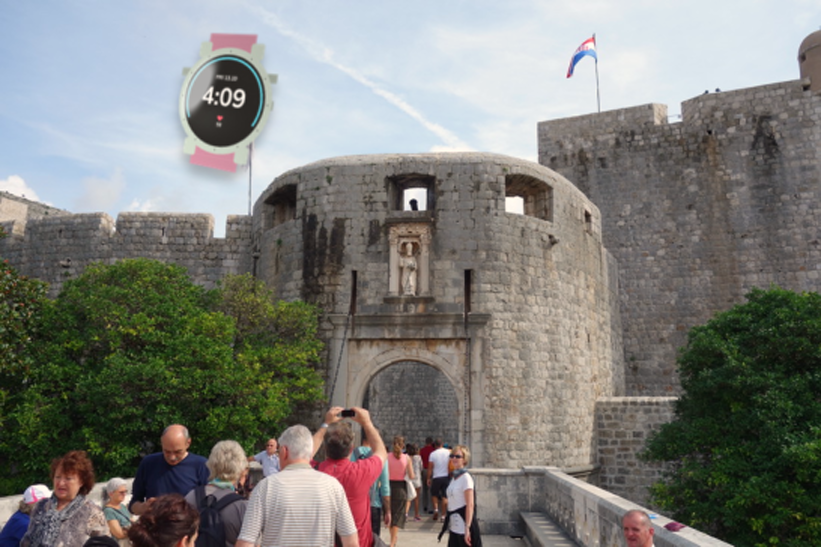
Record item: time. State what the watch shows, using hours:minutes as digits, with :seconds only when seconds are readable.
4:09
